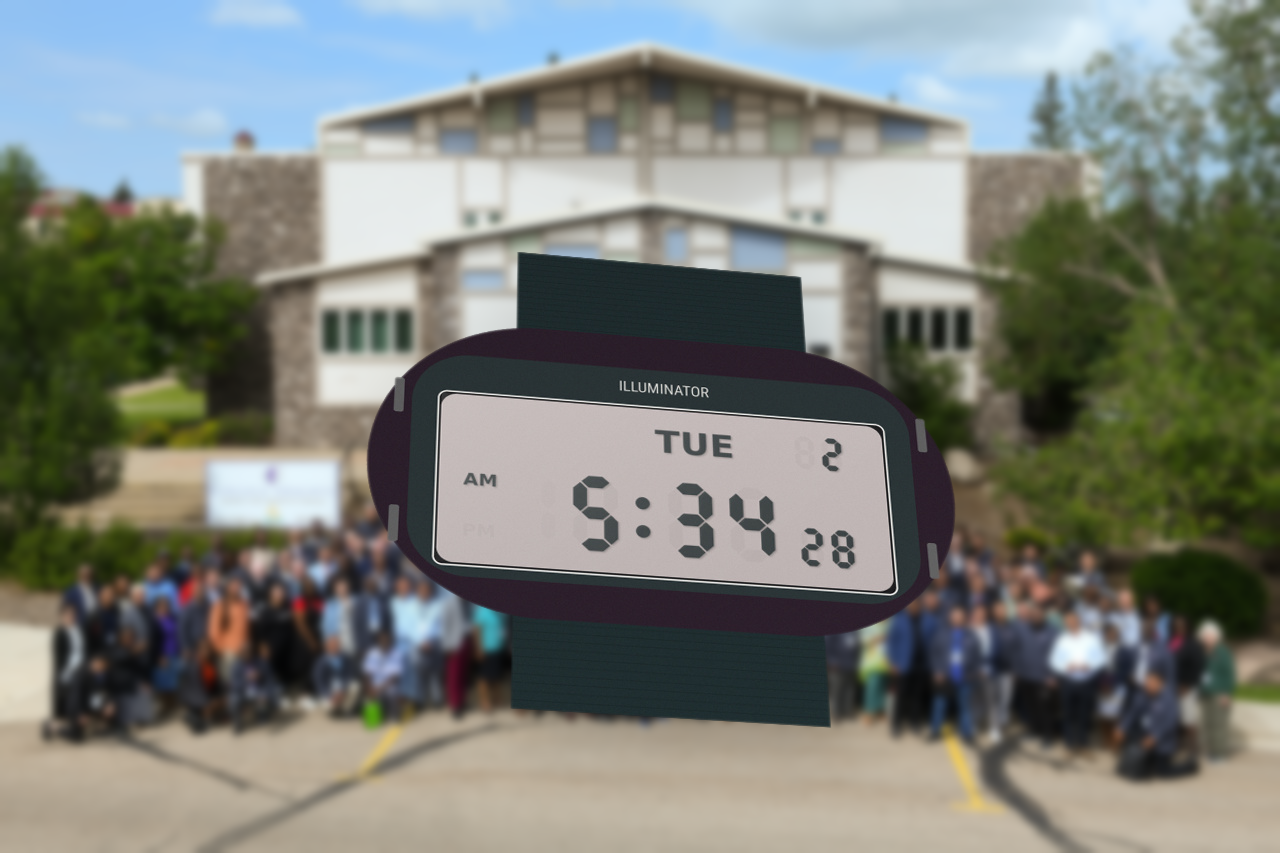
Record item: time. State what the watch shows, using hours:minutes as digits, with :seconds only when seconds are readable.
5:34:28
